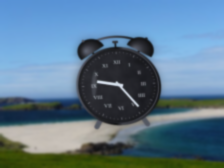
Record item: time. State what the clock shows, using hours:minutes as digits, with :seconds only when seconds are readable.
9:24
